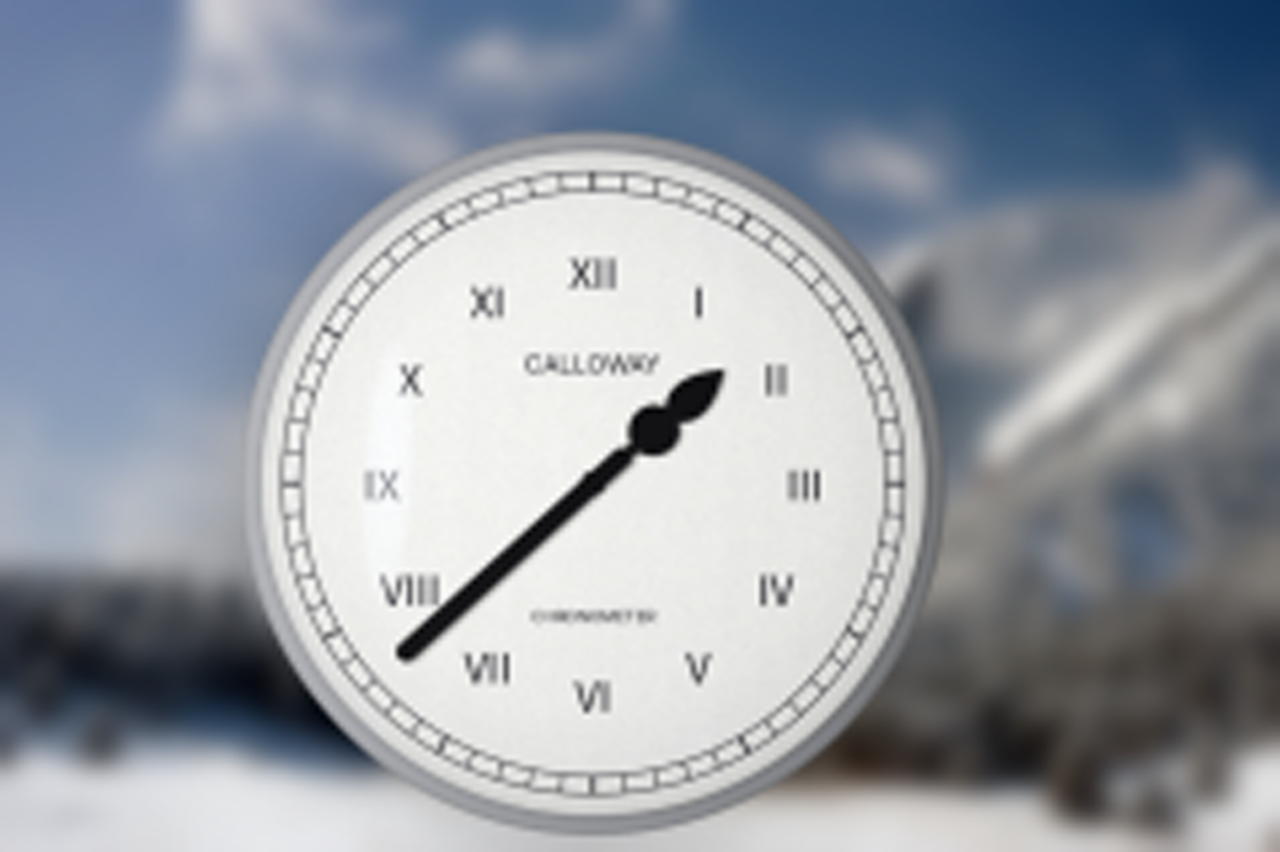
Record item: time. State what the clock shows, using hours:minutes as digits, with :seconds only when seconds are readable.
1:38
